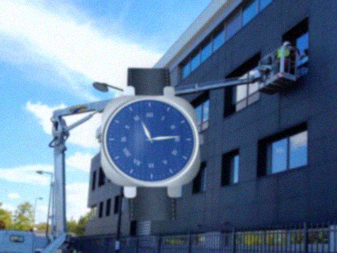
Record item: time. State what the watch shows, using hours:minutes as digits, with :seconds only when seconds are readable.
11:14
